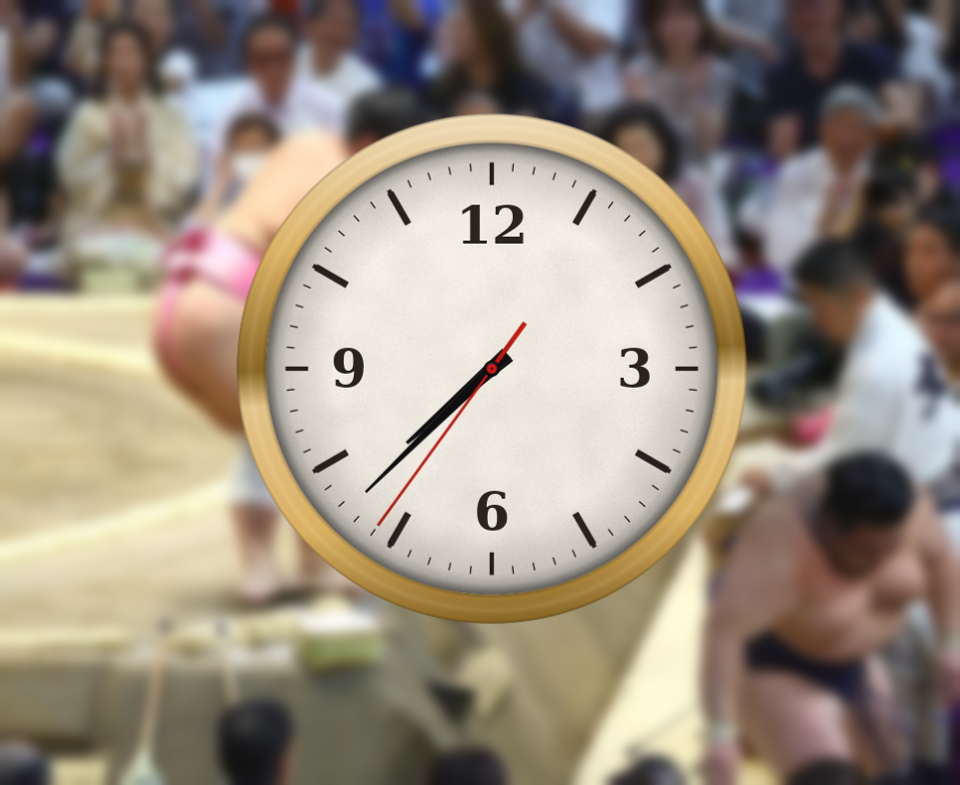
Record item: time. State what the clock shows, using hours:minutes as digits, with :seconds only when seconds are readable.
7:37:36
